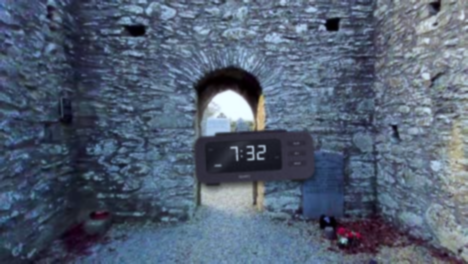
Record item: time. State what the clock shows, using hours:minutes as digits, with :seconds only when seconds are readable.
7:32
